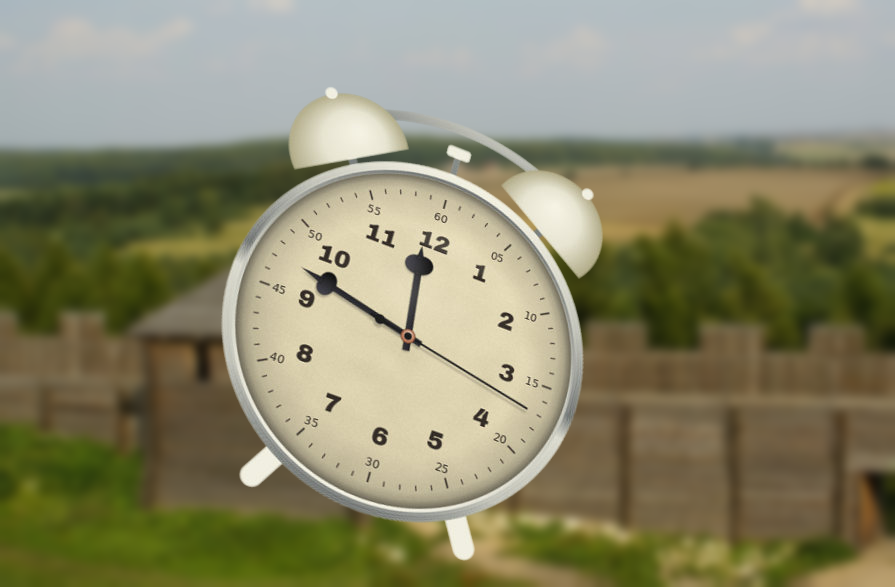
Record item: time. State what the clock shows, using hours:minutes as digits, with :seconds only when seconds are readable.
11:47:17
